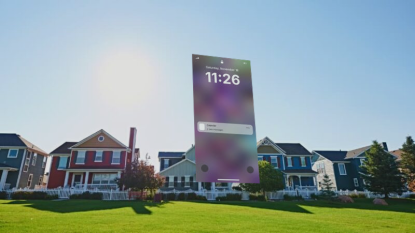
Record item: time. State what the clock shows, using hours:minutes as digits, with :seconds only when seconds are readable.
11:26
